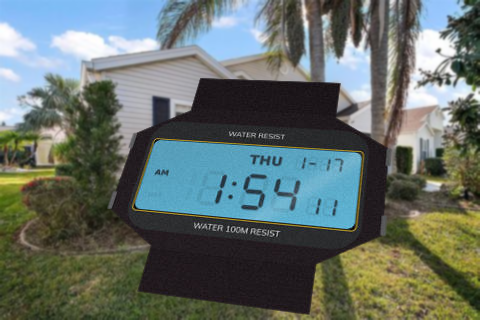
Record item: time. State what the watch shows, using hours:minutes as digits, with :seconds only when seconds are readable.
1:54:11
